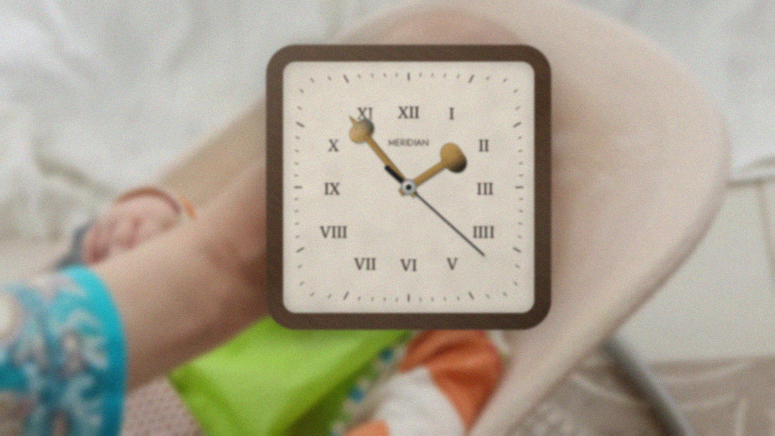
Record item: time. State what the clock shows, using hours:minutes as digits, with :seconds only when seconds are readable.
1:53:22
